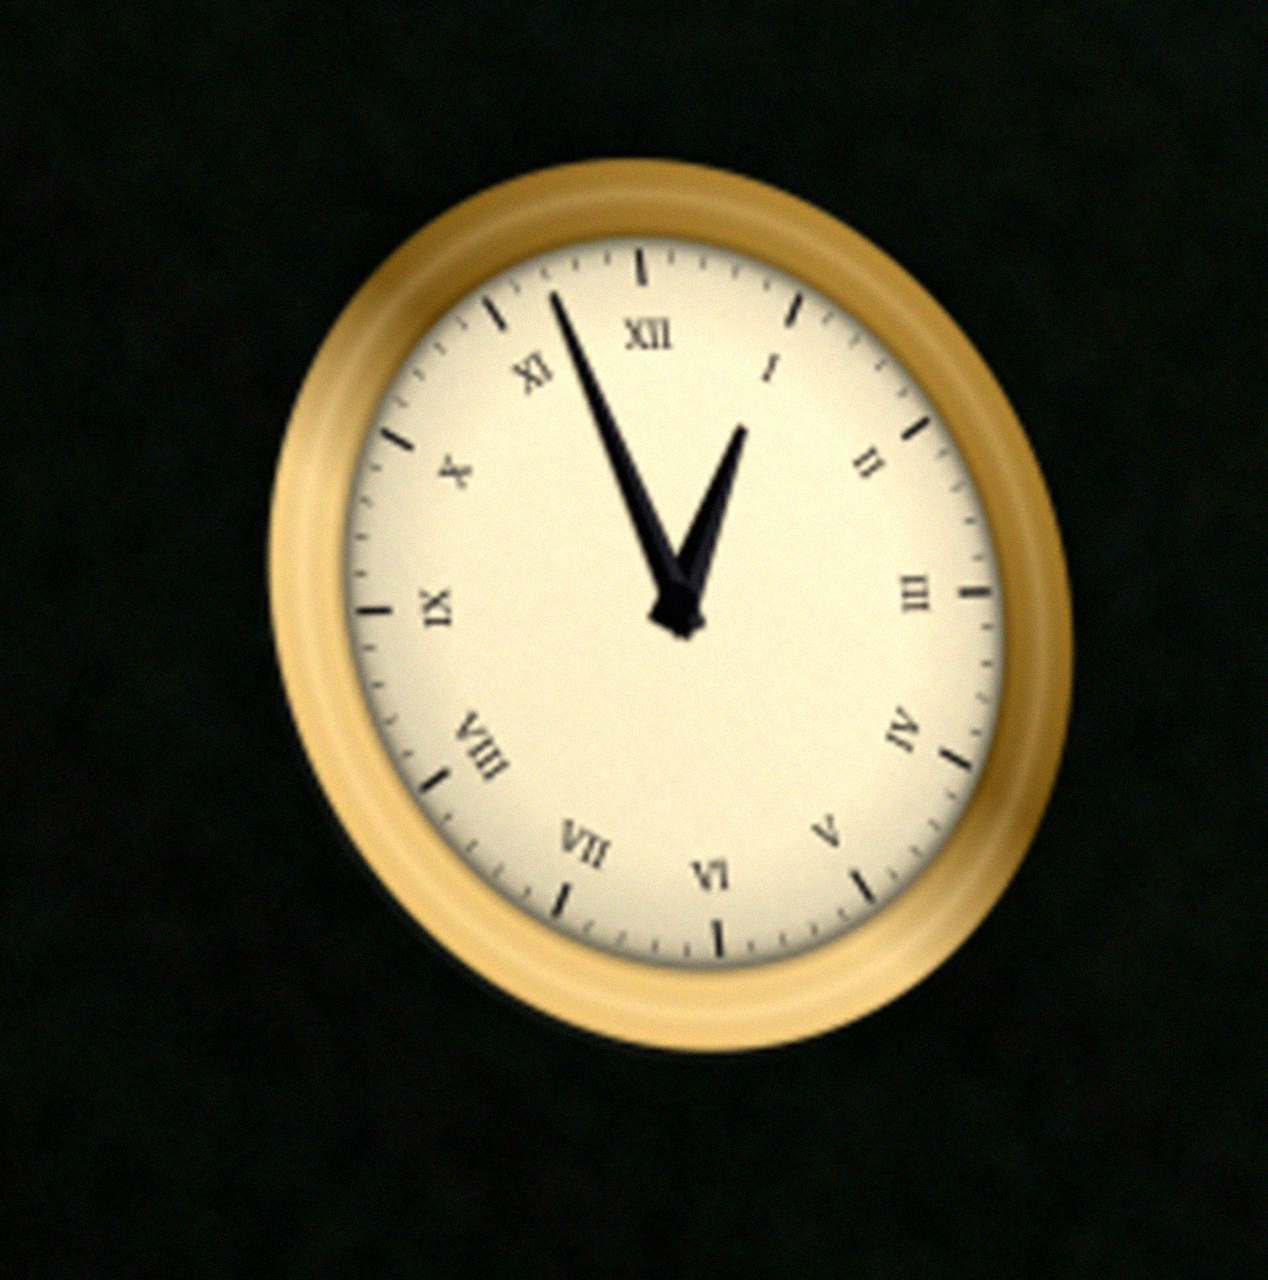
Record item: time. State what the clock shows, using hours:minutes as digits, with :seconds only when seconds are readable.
12:57
